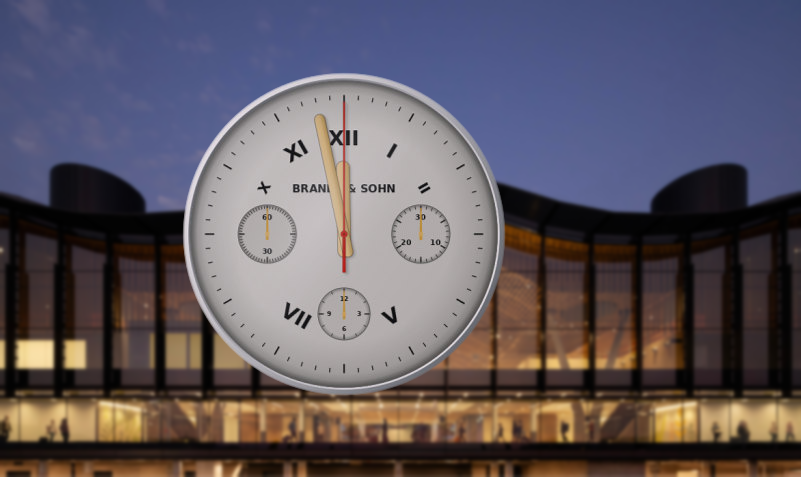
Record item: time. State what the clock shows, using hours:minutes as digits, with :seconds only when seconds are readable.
11:58
